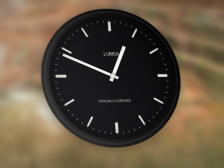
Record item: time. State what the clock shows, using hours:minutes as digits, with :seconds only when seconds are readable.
12:49
